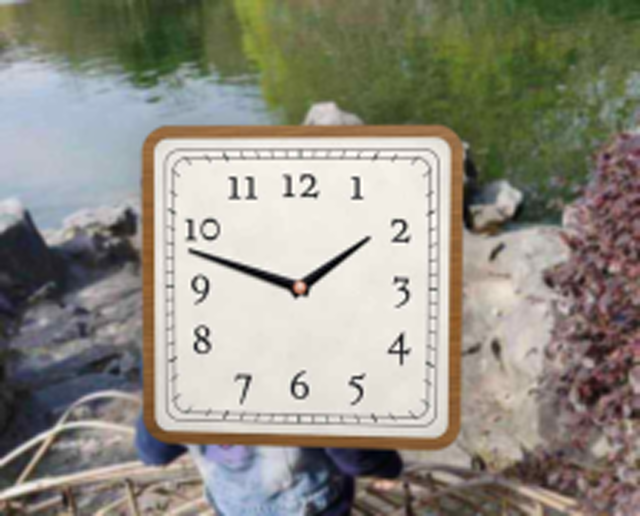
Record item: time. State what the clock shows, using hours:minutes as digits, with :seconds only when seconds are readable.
1:48
